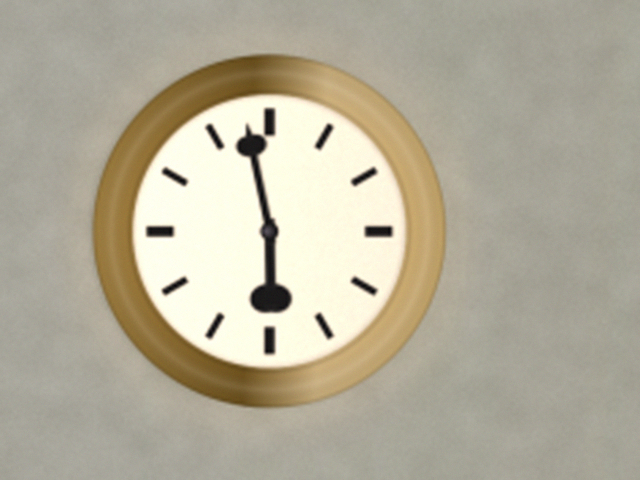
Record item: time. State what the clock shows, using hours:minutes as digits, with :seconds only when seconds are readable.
5:58
